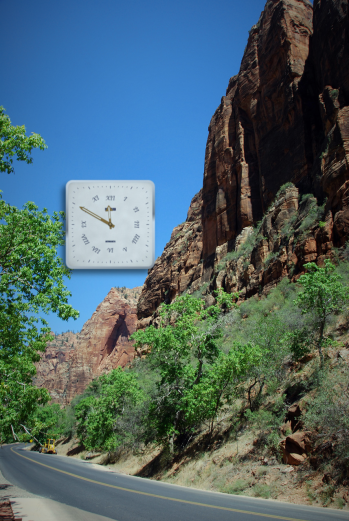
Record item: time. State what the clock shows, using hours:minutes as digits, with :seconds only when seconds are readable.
11:50
